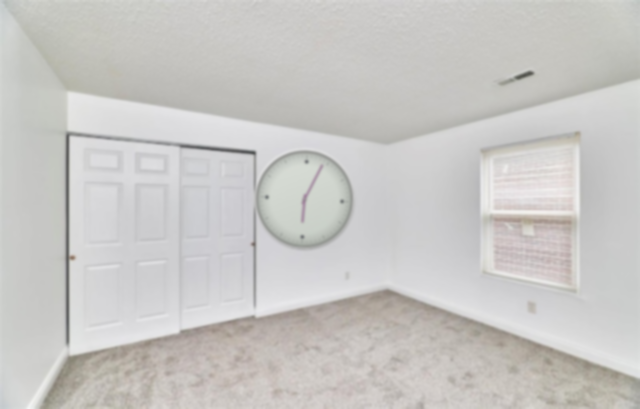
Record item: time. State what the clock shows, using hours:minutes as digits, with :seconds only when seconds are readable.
6:04
